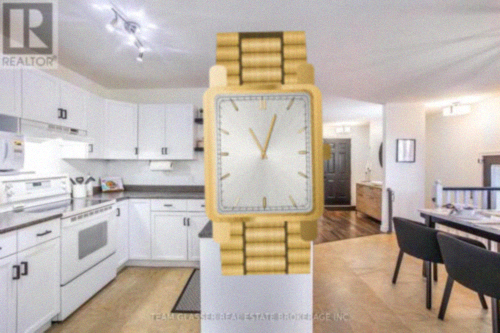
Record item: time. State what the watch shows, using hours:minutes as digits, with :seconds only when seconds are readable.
11:03
